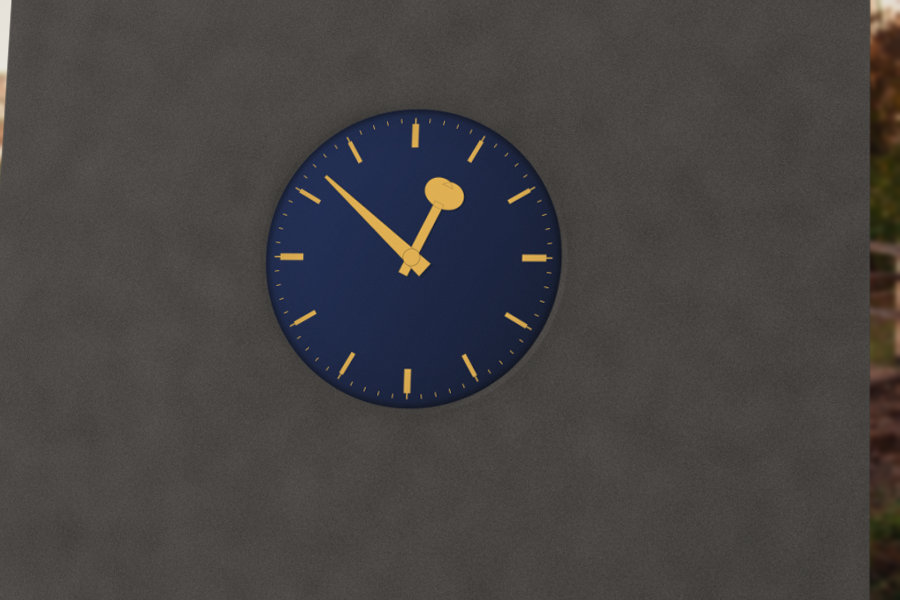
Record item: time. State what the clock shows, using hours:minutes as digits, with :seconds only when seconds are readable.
12:52
